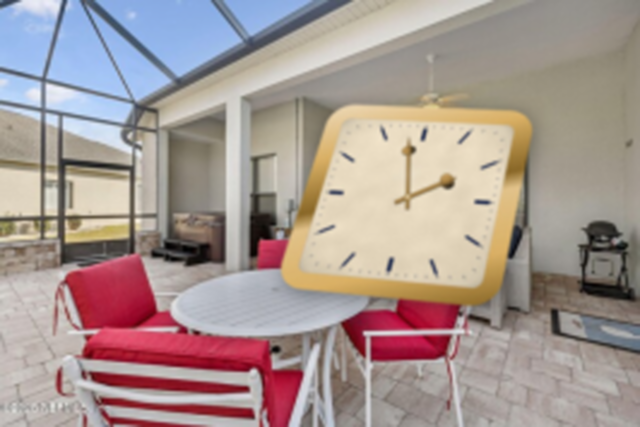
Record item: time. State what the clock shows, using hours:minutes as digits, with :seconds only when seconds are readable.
1:58
